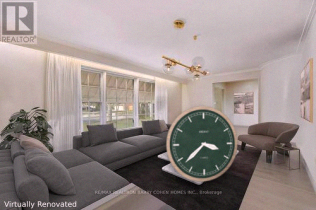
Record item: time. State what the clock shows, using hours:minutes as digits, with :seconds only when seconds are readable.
3:38
